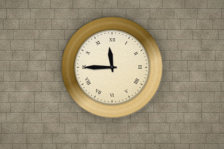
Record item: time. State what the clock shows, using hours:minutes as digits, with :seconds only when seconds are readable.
11:45
